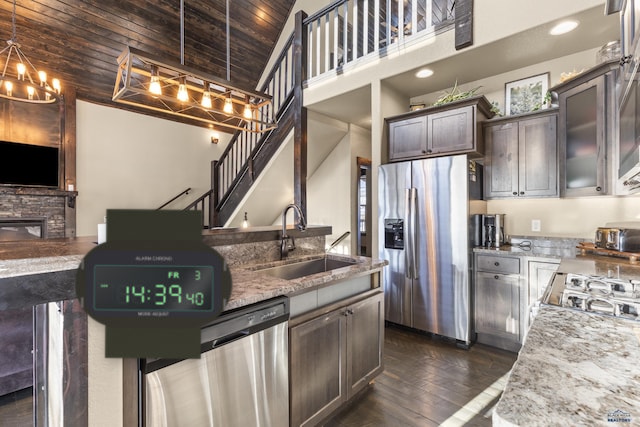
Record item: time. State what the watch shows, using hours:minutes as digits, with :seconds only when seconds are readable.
14:39:40
